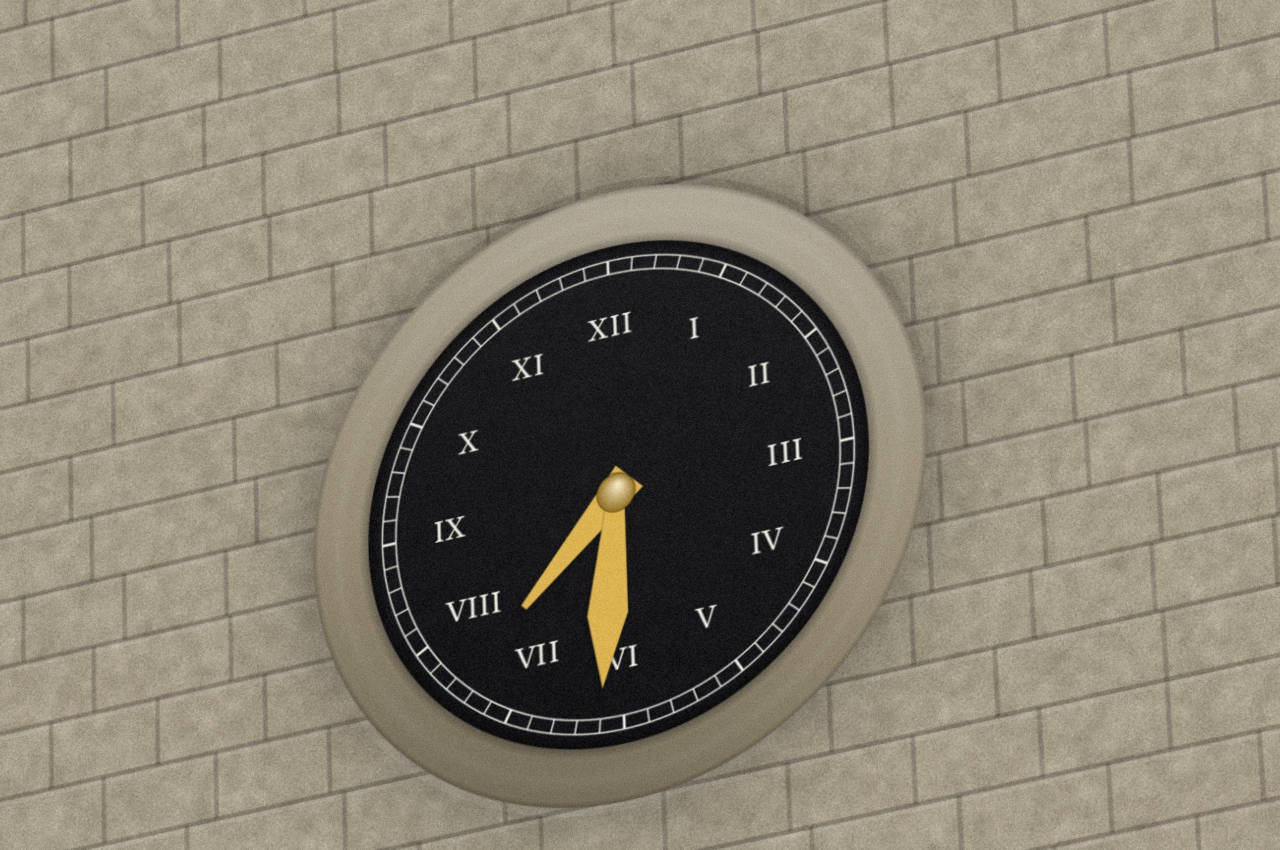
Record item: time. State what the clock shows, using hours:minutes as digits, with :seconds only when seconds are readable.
7:31
